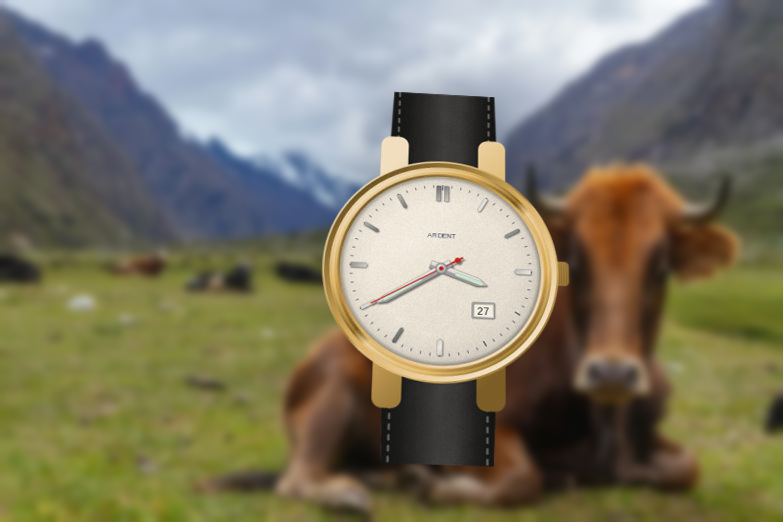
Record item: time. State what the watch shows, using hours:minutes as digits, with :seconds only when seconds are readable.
3:39:40
